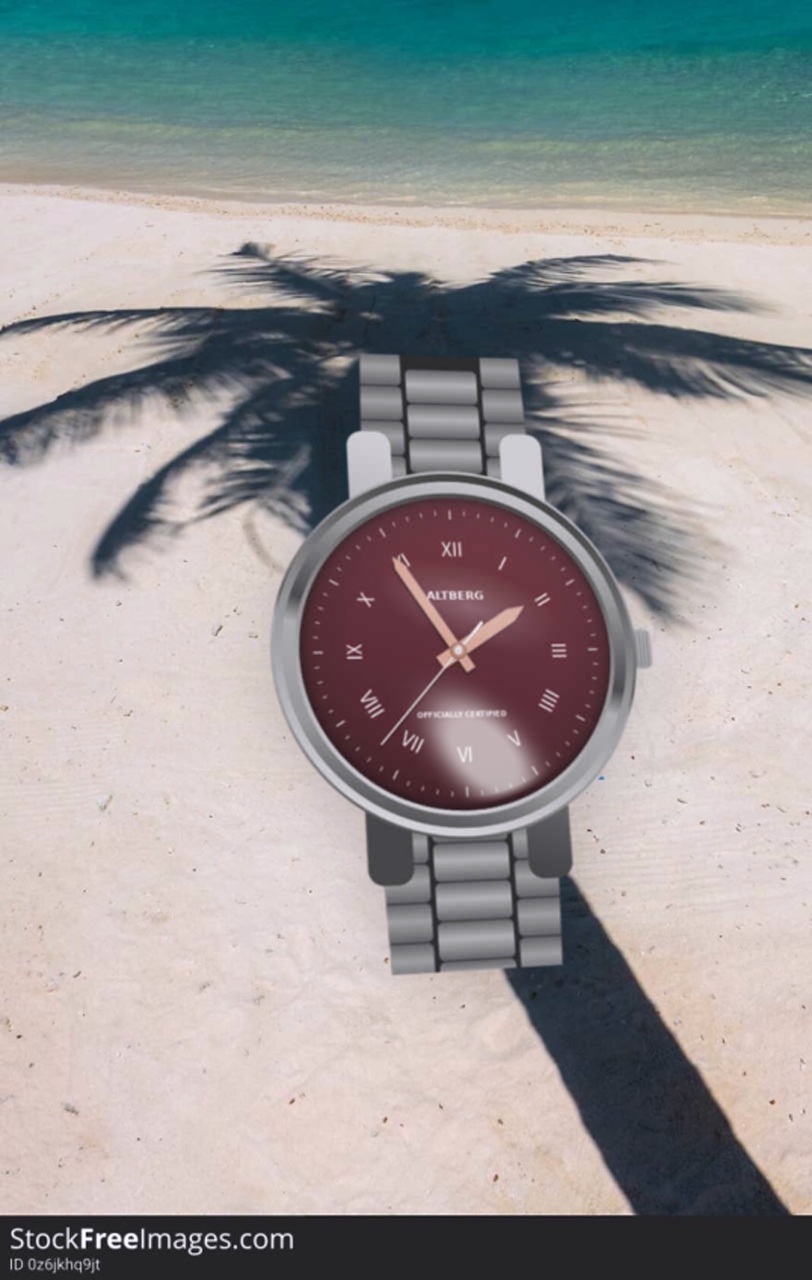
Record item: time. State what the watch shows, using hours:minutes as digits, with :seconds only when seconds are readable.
1:54:37
